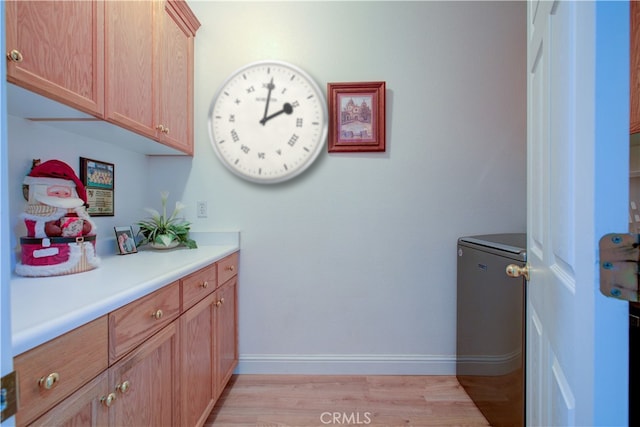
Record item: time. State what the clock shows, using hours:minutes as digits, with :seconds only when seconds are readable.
2:01
